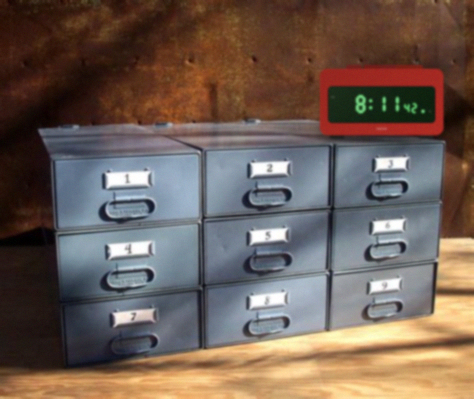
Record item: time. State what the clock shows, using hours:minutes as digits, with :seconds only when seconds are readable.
8:11
